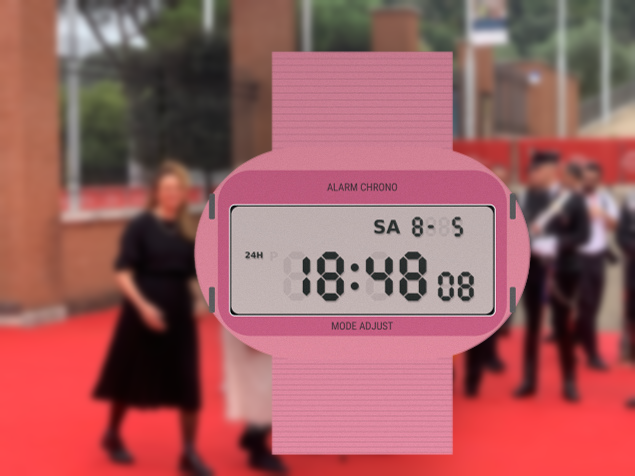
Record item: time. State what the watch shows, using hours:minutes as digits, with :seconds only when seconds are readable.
18:48:08
